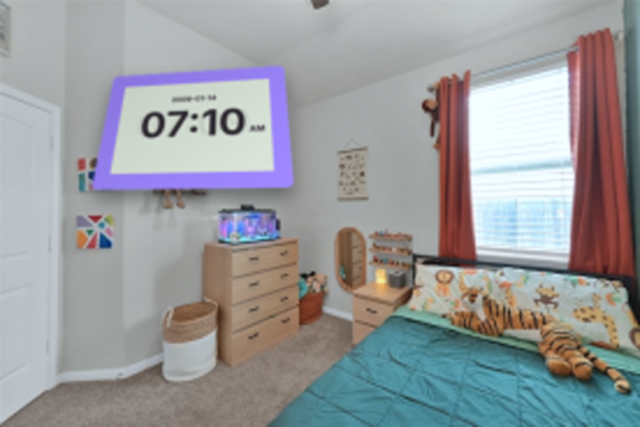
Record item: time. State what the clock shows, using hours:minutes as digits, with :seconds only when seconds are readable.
7:10
